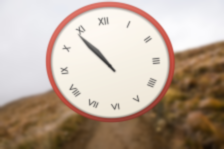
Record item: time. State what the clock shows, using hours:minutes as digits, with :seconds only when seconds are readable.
10:54
